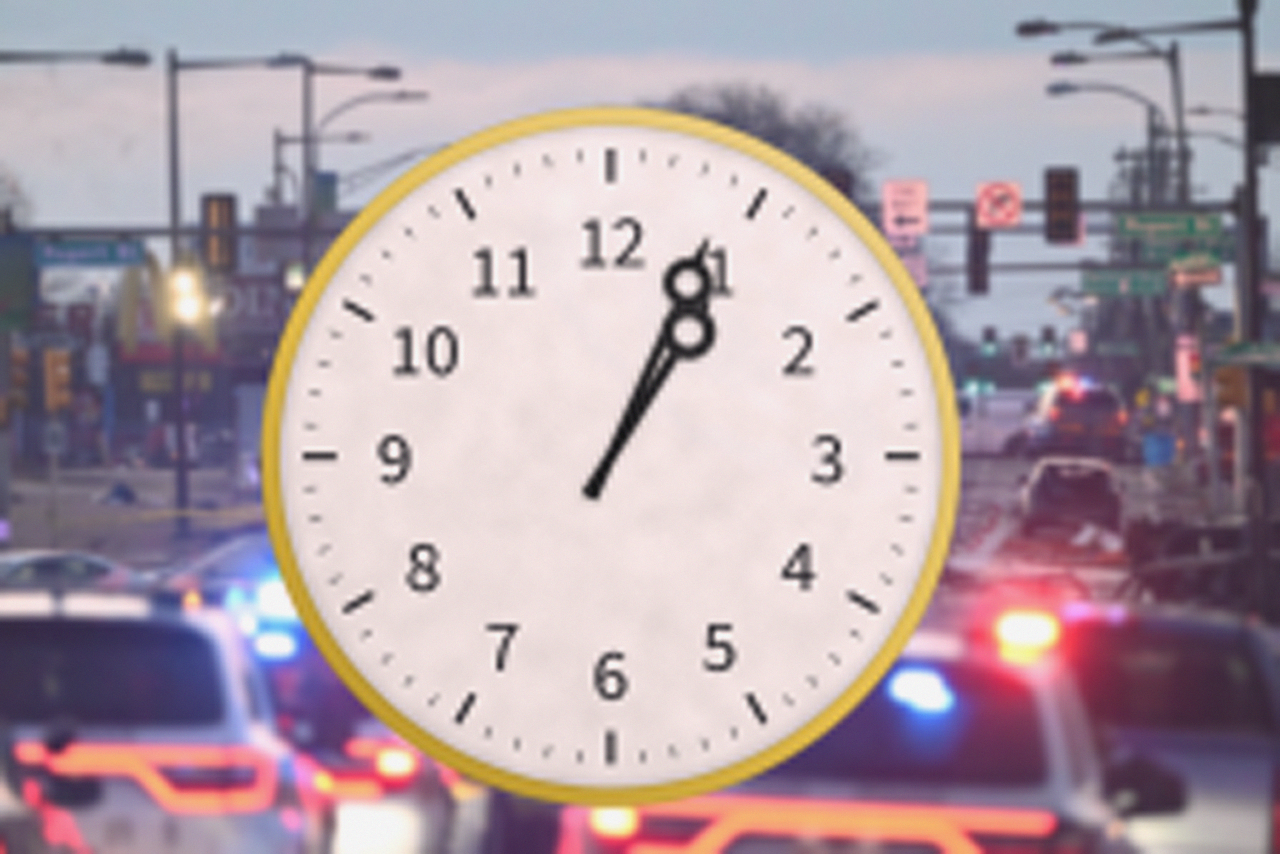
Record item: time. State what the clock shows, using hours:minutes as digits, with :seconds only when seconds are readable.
1:04
